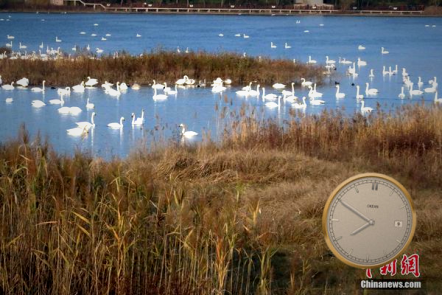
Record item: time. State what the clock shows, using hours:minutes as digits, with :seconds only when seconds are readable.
7:50
